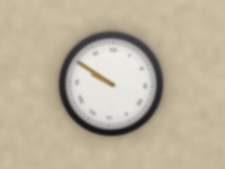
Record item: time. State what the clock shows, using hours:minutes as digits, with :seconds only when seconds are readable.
9:50
